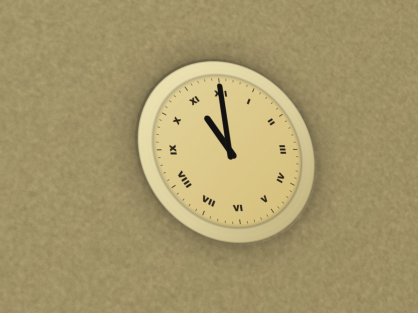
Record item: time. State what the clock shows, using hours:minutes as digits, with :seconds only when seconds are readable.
11:00
